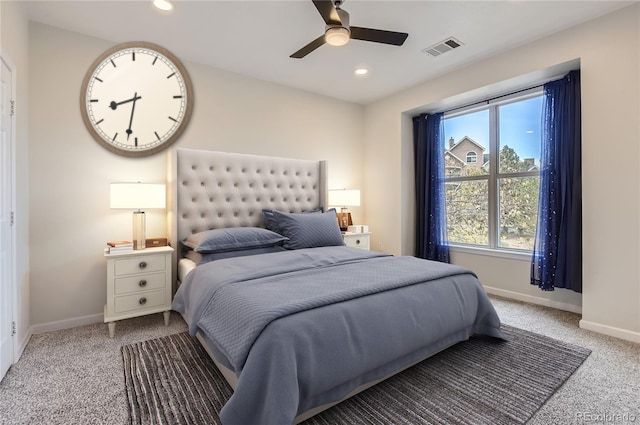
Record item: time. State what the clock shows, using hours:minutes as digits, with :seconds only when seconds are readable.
8:32
